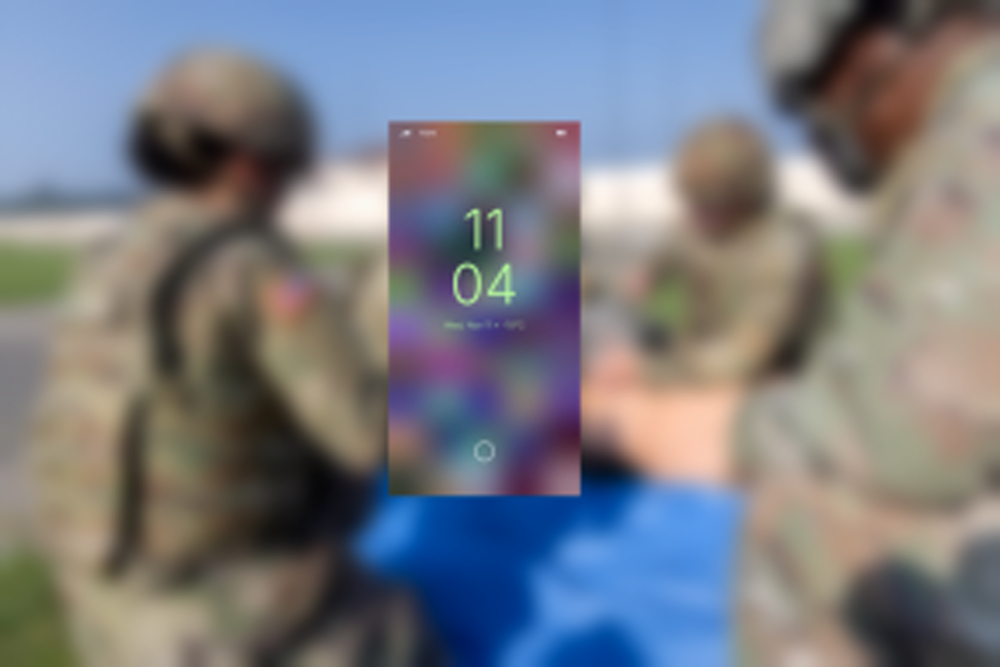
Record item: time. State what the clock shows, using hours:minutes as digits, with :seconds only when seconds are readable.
11:04
